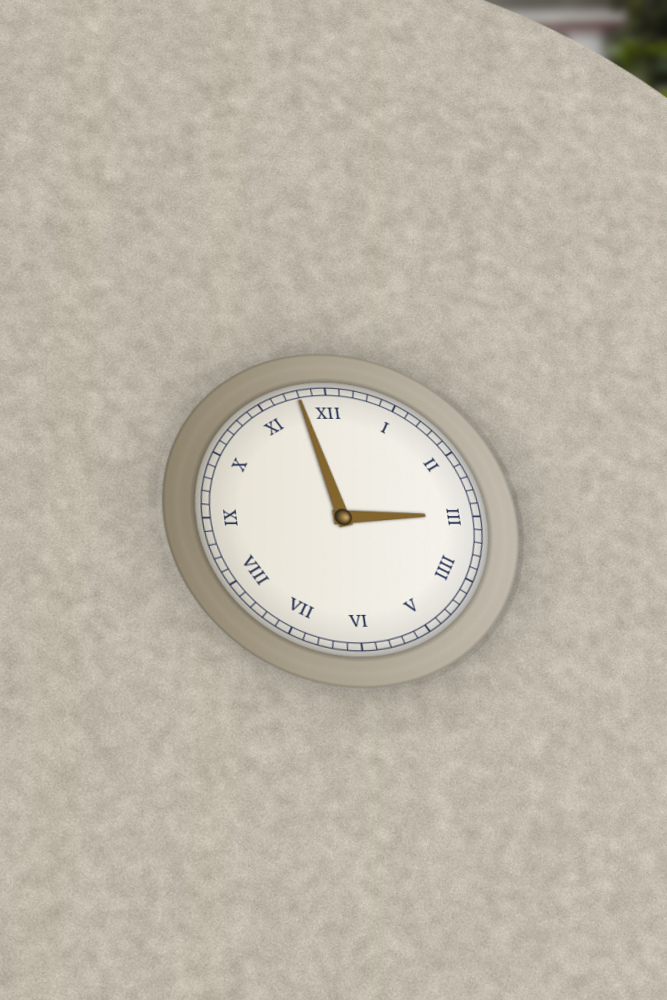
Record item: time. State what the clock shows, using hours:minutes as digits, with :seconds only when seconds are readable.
2:58
